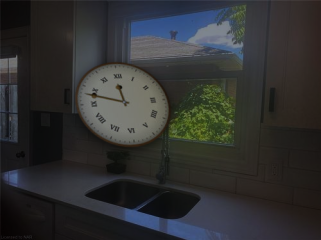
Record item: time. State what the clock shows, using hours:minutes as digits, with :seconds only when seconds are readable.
11:48
